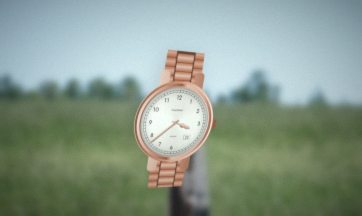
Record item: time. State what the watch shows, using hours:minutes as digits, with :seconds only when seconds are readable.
3:38
